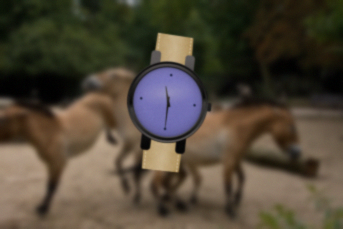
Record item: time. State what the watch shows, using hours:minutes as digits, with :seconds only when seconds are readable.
11:30
